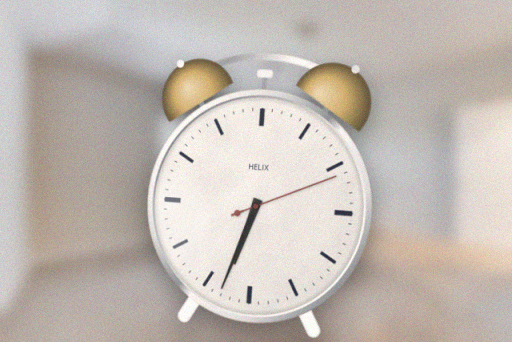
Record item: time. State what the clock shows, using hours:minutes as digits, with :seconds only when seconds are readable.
6:33:11
